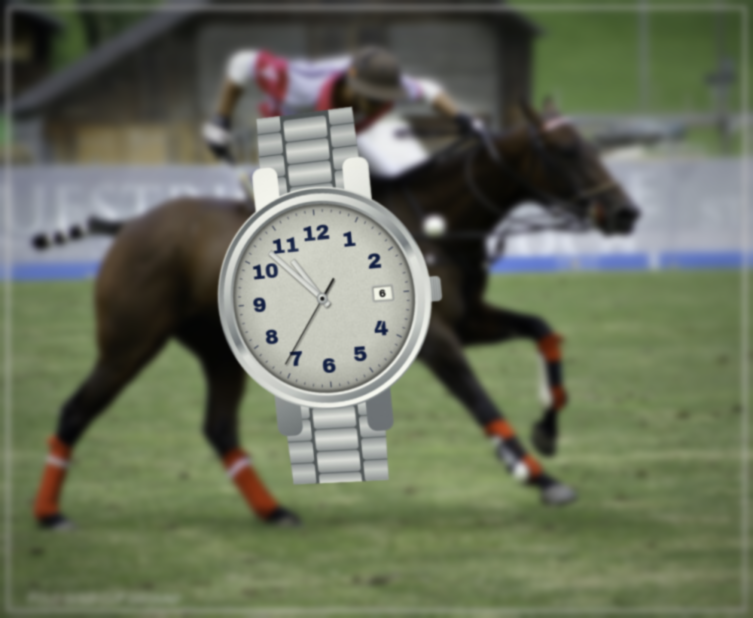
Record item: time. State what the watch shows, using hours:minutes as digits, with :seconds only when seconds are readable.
10:52:36
